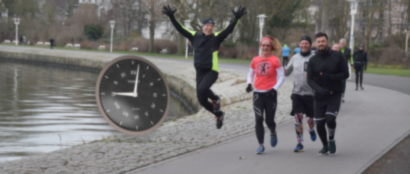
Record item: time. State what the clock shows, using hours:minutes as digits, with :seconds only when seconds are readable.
9:02
